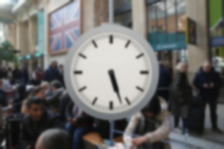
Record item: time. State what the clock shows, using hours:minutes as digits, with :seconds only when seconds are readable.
5:27
